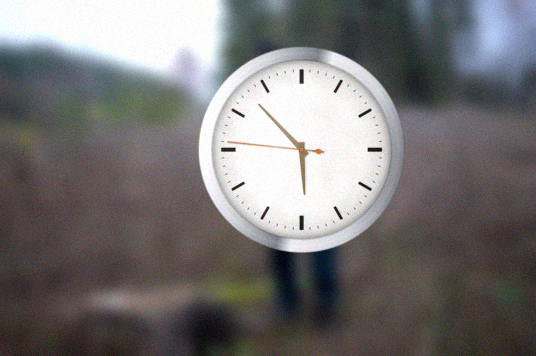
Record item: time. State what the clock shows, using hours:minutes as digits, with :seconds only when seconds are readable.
5:52:46
